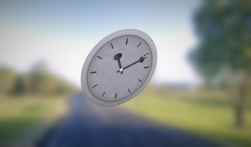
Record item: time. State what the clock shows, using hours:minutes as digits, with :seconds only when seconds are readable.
11:11
